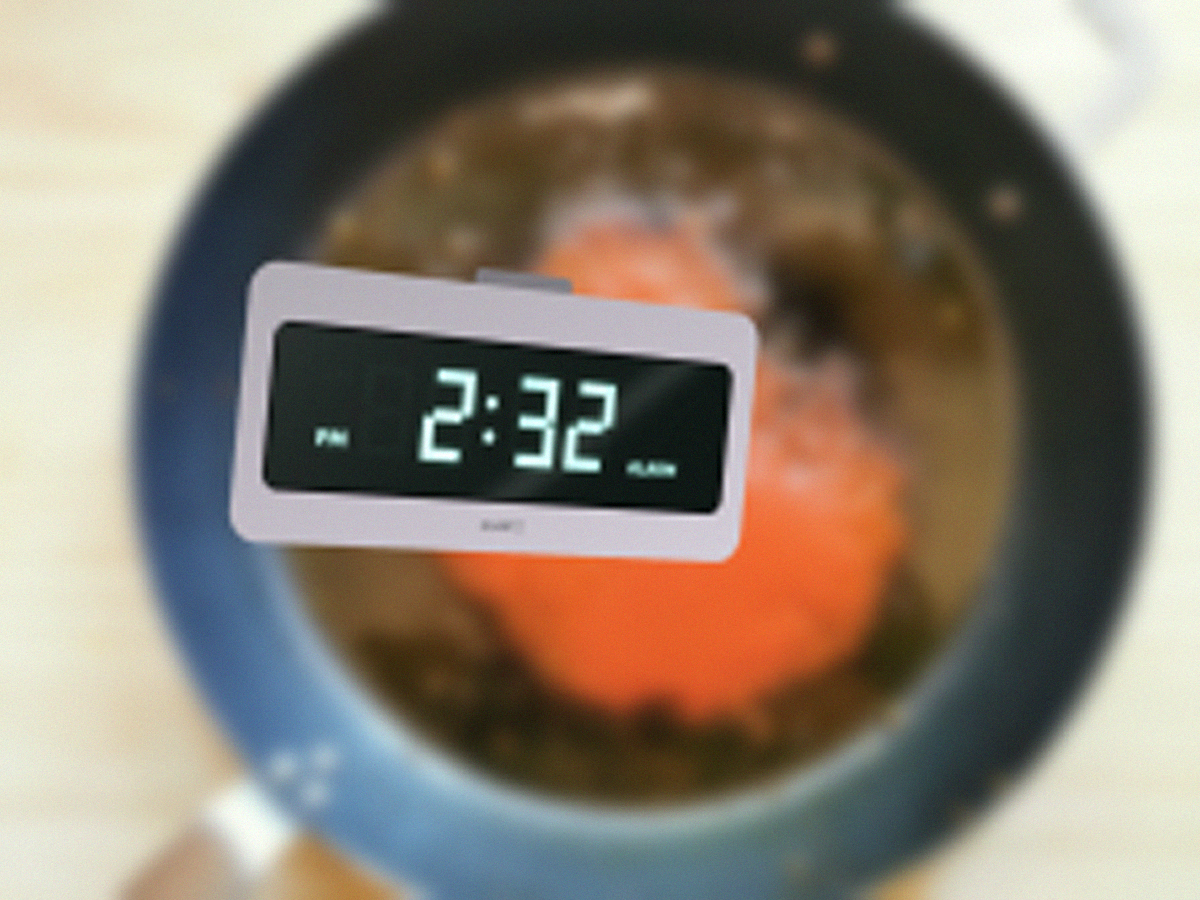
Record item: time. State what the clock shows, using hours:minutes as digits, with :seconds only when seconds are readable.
2:32
